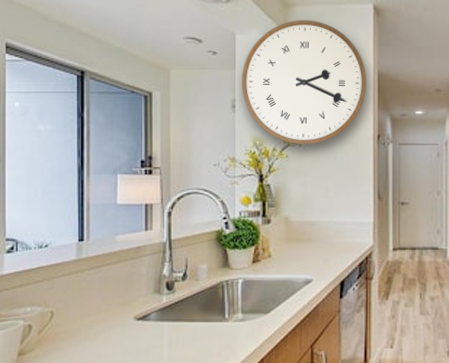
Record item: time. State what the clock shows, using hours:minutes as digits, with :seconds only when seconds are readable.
2:19
